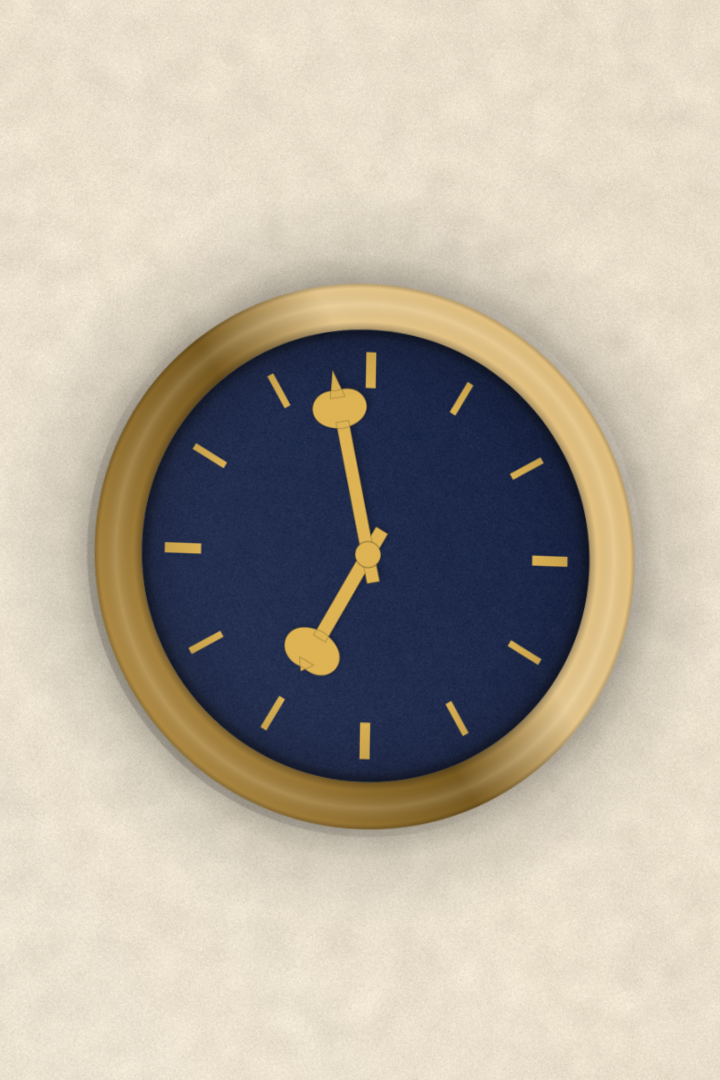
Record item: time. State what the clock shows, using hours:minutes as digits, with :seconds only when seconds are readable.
6:58
